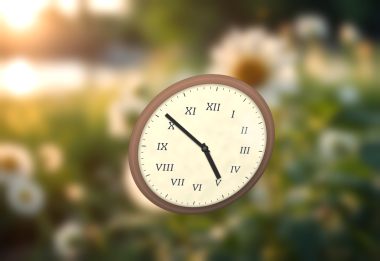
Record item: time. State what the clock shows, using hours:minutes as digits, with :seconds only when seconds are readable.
4:51
